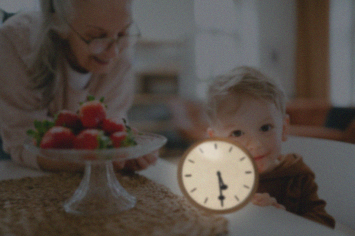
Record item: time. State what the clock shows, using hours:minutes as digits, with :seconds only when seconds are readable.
5:30
